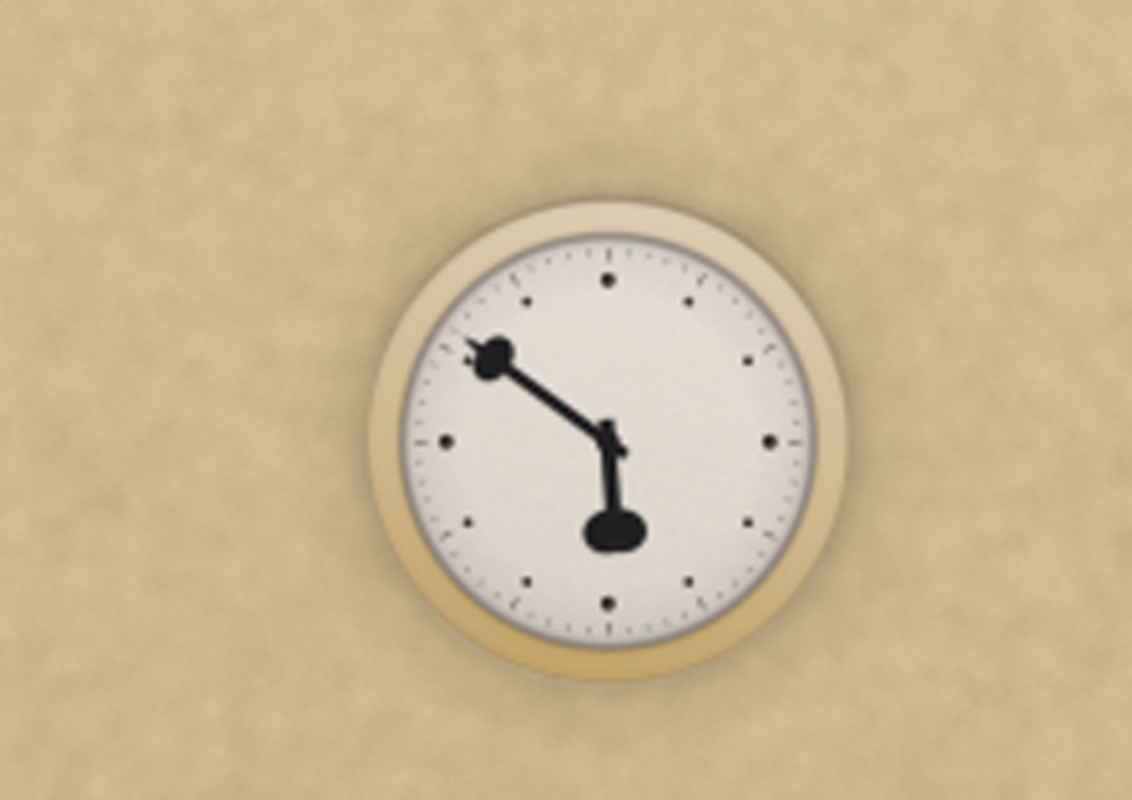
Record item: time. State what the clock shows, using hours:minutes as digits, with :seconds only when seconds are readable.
5:51
